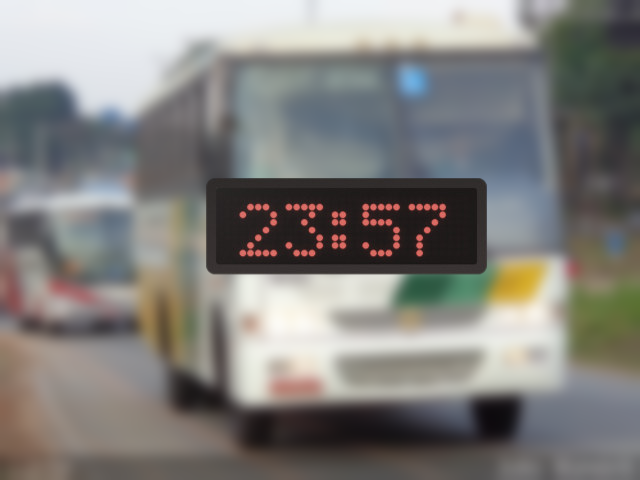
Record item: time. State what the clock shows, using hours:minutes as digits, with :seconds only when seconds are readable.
23:57
